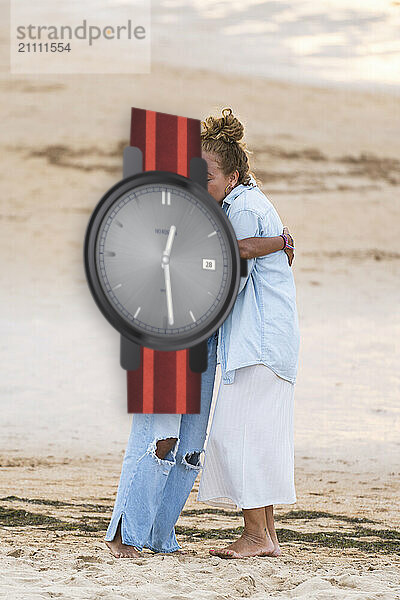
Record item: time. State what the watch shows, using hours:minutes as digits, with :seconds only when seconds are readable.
12:29
